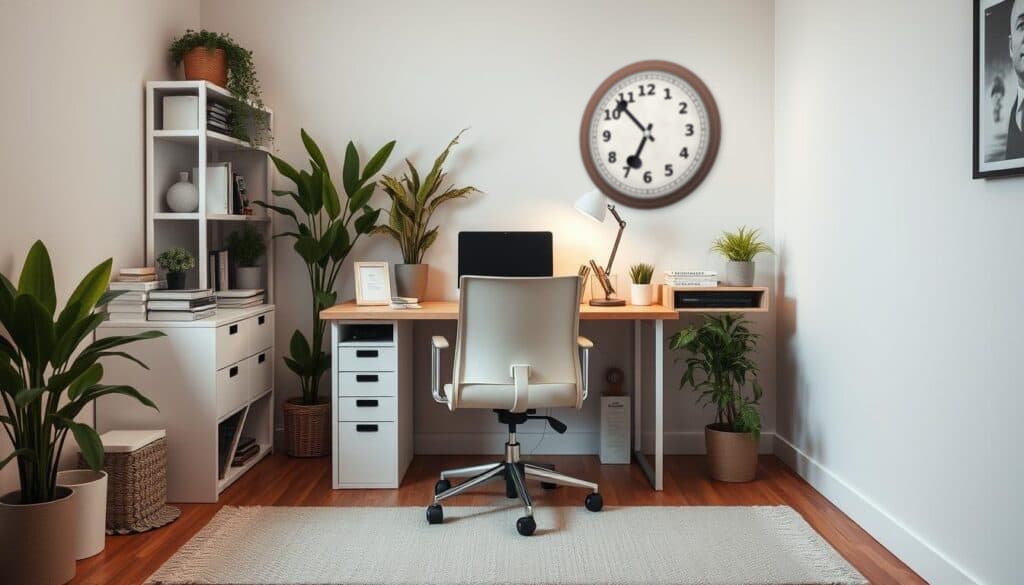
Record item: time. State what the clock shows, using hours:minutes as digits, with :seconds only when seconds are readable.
6:53
